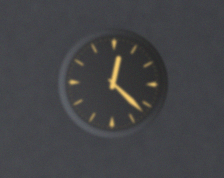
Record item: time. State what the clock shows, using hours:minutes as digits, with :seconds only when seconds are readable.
12:22
